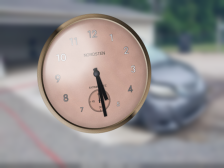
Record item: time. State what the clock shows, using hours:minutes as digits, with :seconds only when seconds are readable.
5:29
